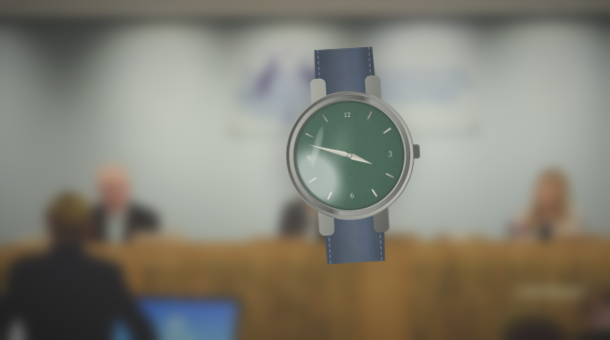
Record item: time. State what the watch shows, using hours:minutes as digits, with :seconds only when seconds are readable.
3:48
